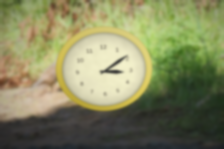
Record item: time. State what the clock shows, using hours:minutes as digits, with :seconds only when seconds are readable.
3:09
